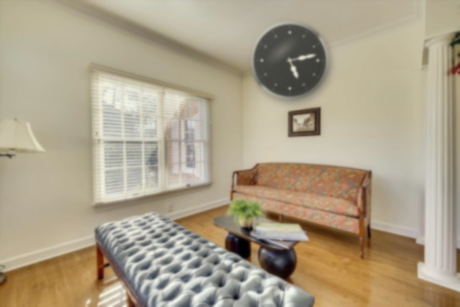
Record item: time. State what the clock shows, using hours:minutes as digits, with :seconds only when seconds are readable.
5:13
